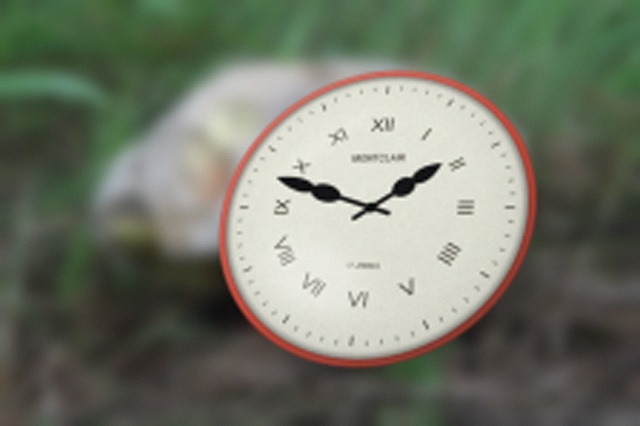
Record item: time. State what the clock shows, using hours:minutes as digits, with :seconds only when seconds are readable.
1:48
